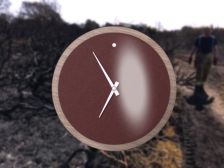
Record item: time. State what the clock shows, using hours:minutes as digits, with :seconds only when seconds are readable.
6:55
